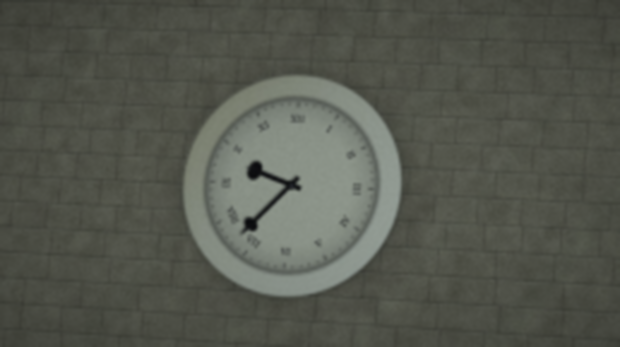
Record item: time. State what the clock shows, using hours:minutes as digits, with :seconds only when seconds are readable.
9:37
